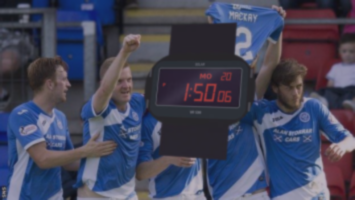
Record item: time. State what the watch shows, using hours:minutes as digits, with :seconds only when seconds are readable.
1:50:06
